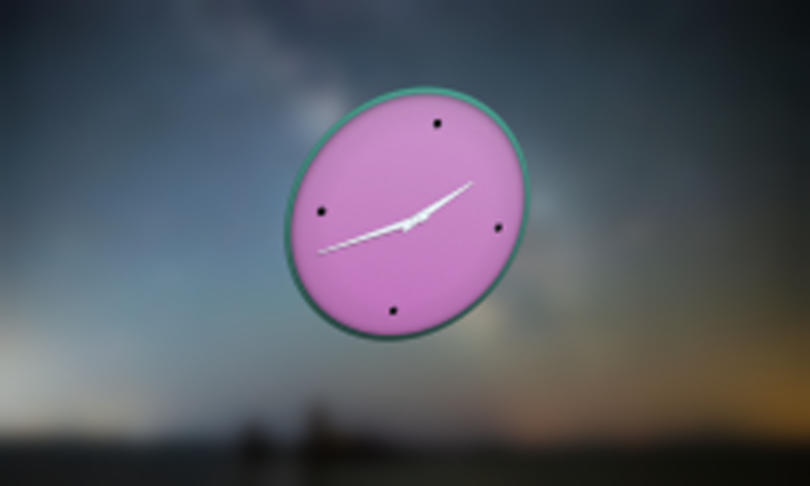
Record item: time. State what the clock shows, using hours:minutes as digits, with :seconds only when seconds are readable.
1:41
